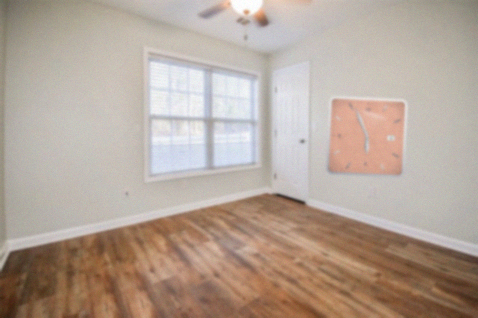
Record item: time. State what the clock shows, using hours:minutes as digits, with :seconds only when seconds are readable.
5:56
